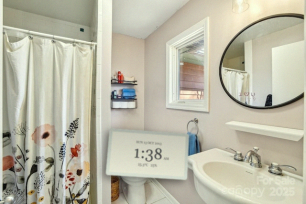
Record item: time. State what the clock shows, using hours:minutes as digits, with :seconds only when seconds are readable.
1:38
